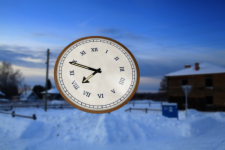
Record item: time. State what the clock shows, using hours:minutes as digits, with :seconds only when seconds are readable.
7:49
